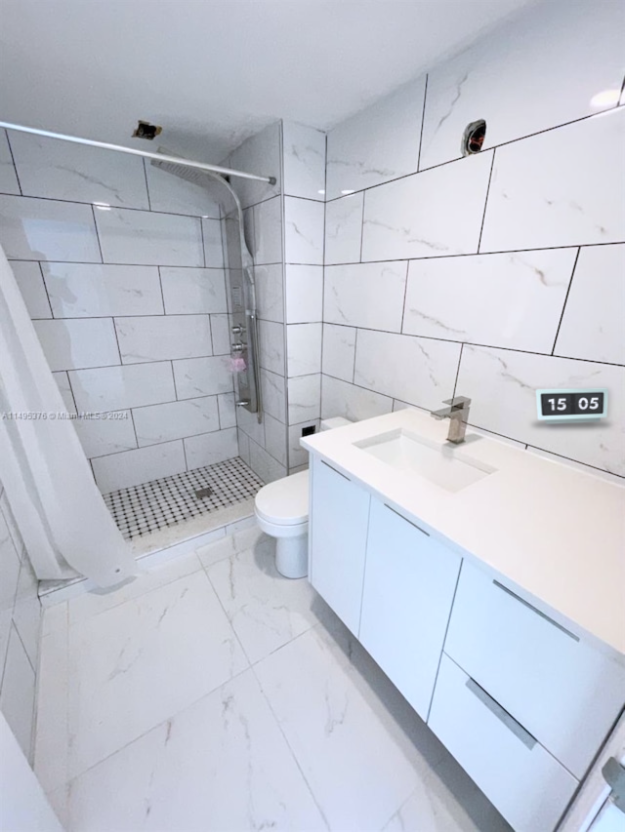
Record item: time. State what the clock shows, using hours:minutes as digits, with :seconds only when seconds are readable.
15:05
